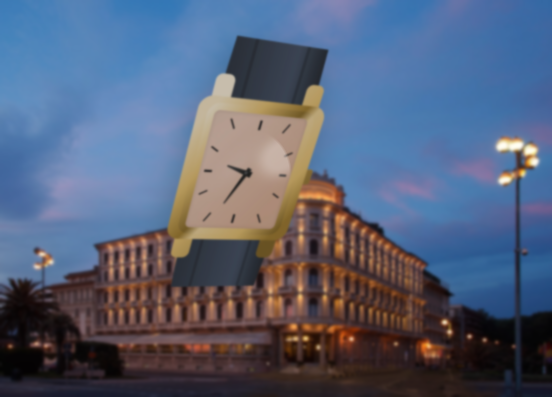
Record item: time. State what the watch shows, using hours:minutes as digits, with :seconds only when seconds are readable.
9:34
